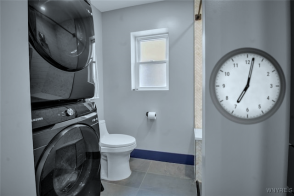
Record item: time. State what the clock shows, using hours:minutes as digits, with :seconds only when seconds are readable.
7:02
